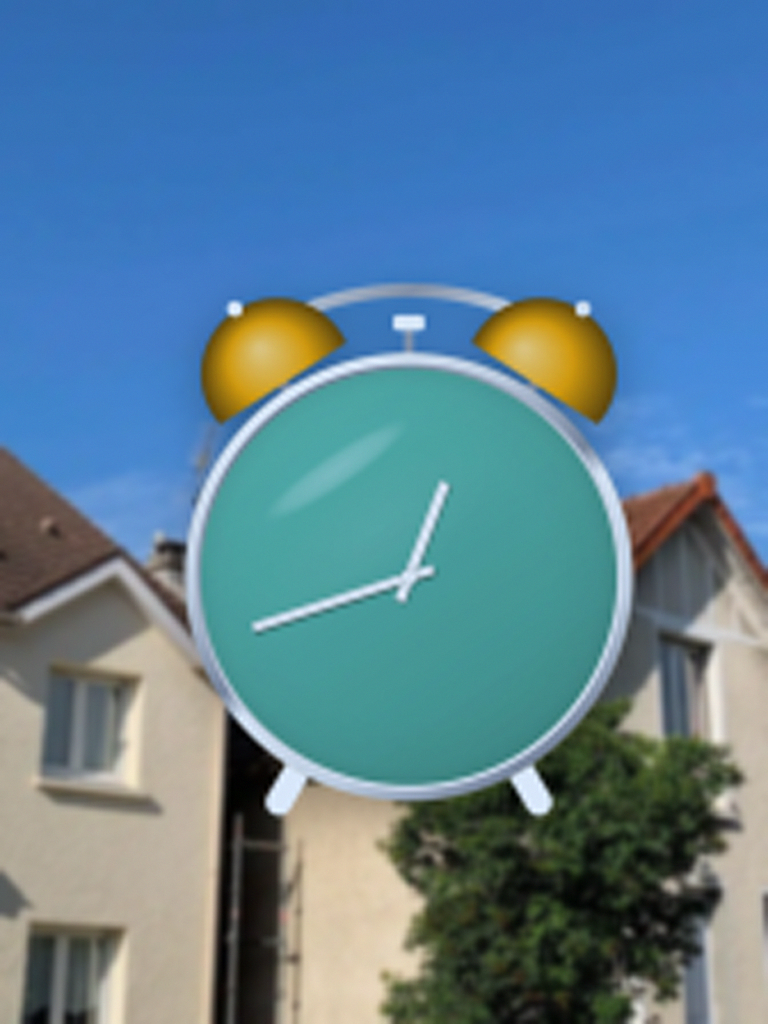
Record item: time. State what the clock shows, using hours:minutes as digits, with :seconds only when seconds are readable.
12:42
